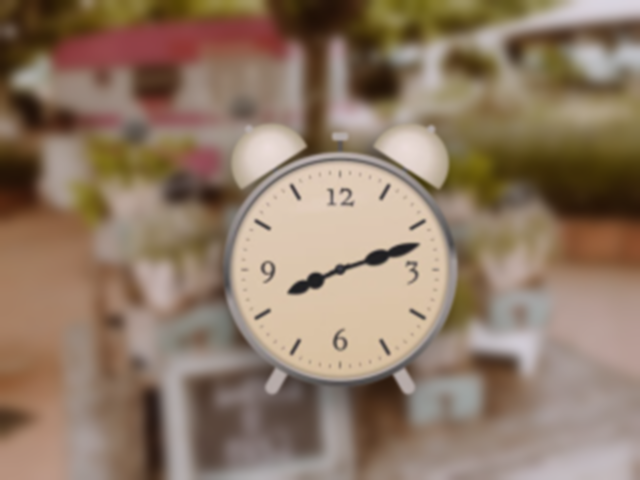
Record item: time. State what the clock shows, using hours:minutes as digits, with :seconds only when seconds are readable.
8:12
